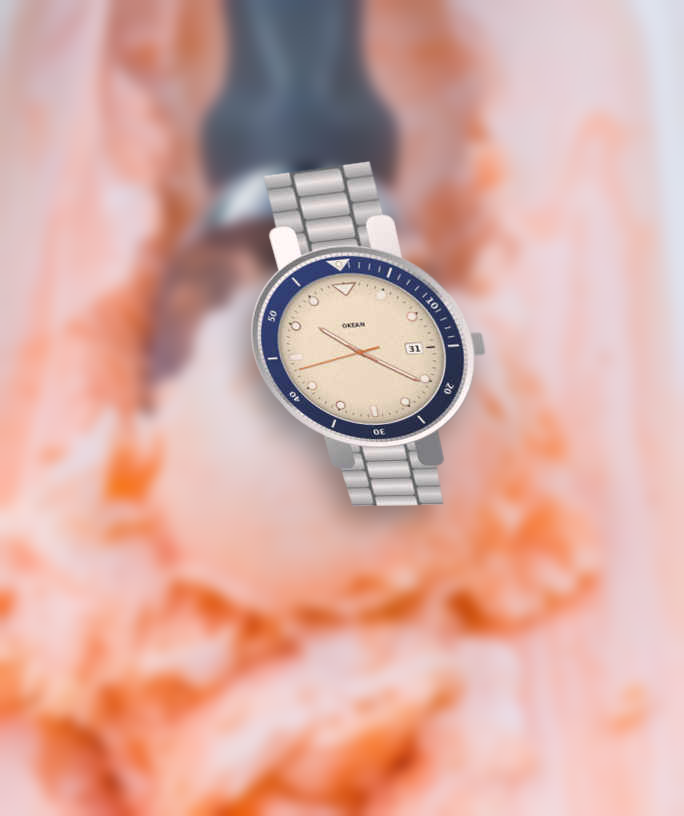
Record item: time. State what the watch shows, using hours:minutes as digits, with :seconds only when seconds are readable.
10:20:43
